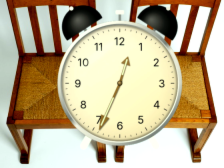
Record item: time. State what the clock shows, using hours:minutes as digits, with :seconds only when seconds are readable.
12:34
